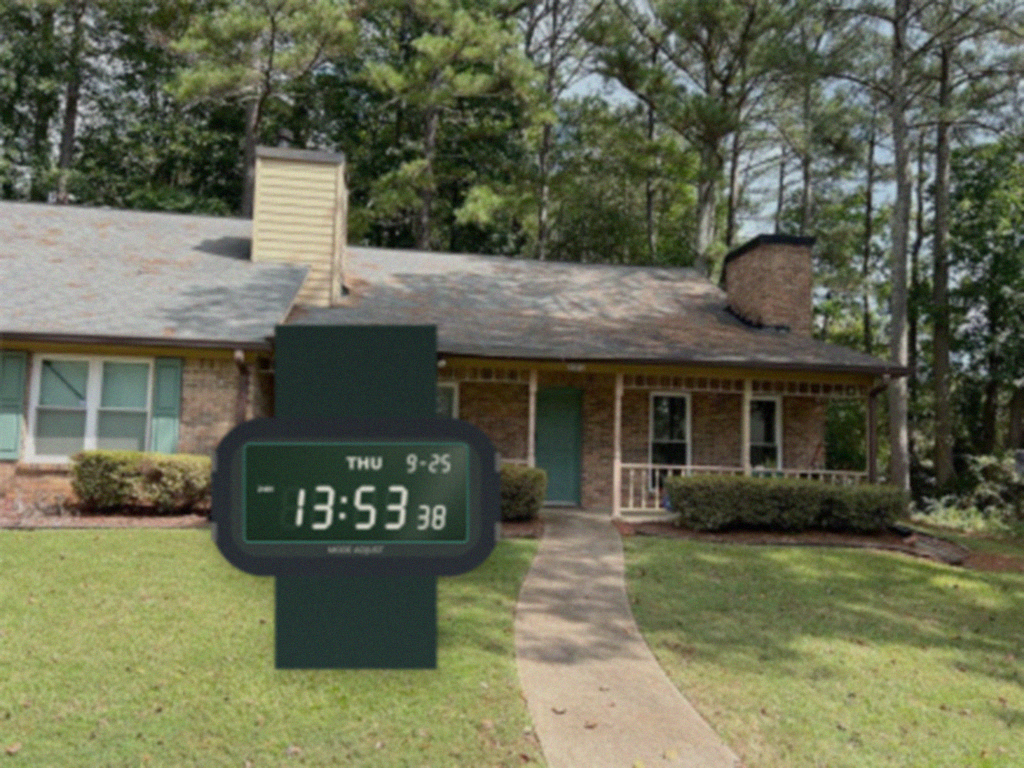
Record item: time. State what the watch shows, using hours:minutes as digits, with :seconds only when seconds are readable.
13:53:38
